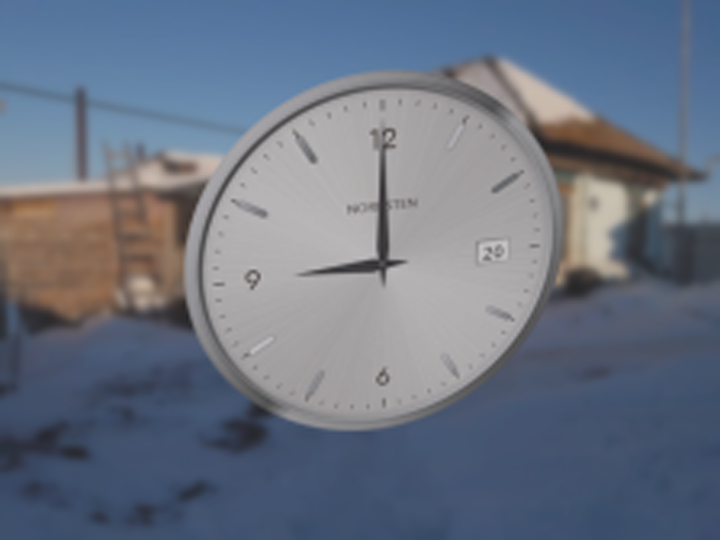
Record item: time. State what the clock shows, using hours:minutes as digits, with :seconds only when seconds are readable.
9:00
